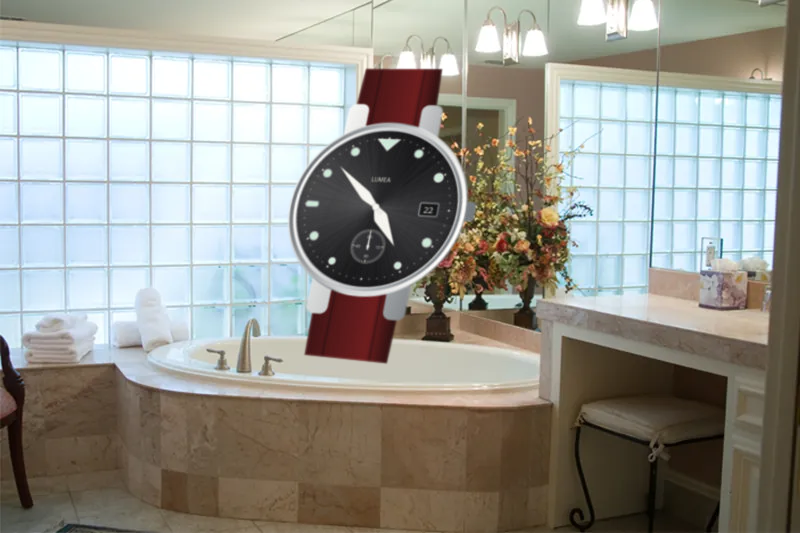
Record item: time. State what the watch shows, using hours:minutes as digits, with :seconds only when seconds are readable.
4:52
